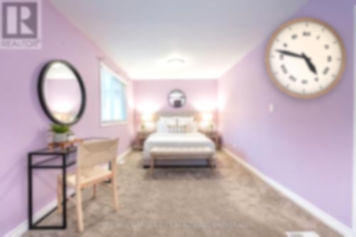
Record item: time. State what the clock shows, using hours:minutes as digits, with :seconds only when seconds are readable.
4:47
